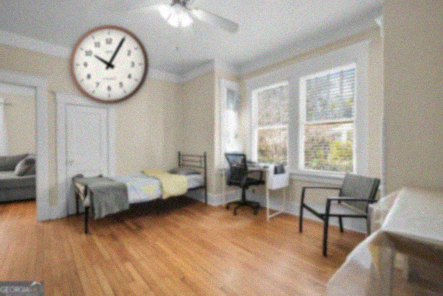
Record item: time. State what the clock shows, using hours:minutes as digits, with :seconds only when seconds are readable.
10:05
